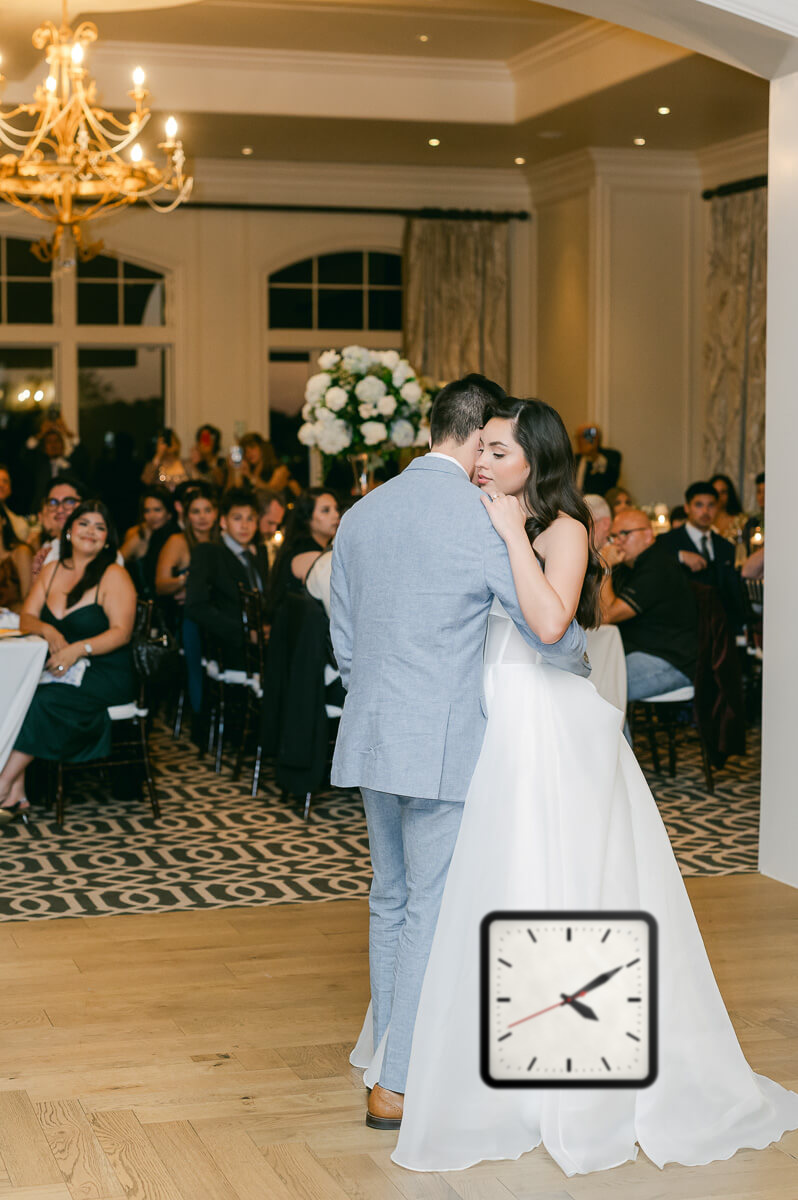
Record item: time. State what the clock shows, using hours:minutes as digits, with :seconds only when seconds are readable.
4:09:41
